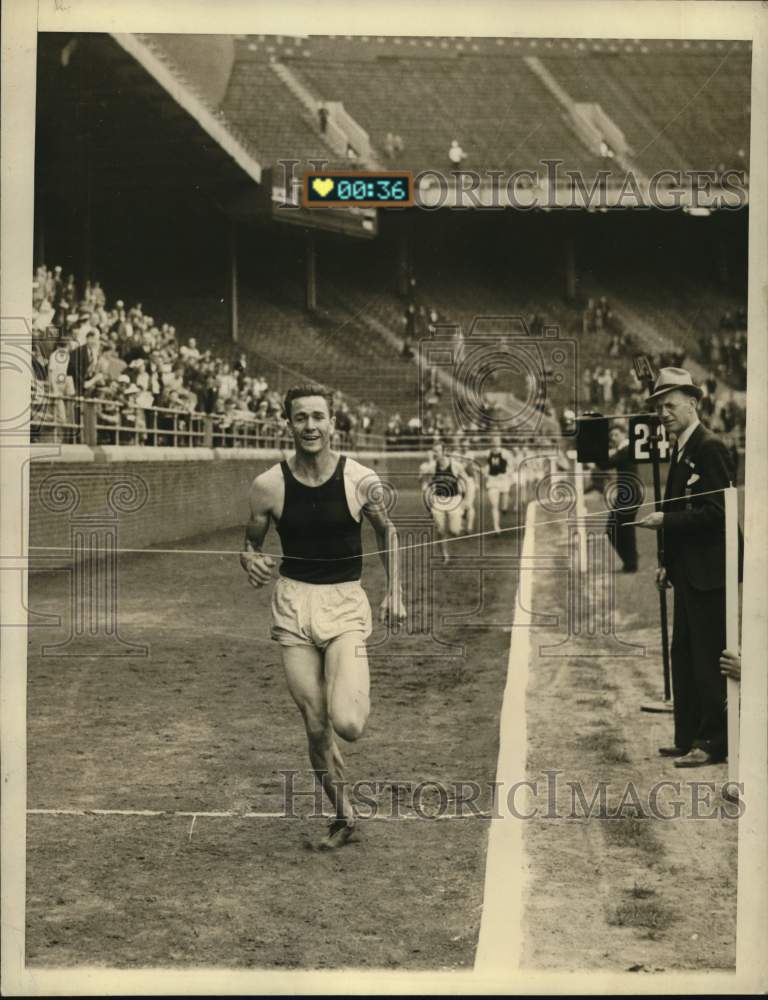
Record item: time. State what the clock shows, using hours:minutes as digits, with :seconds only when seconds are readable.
0:36
